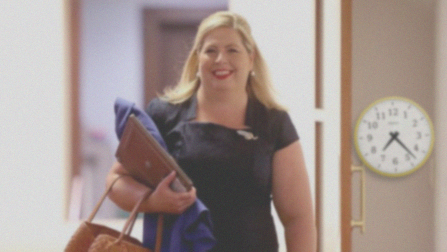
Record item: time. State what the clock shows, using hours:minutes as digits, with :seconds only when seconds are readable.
7:23
